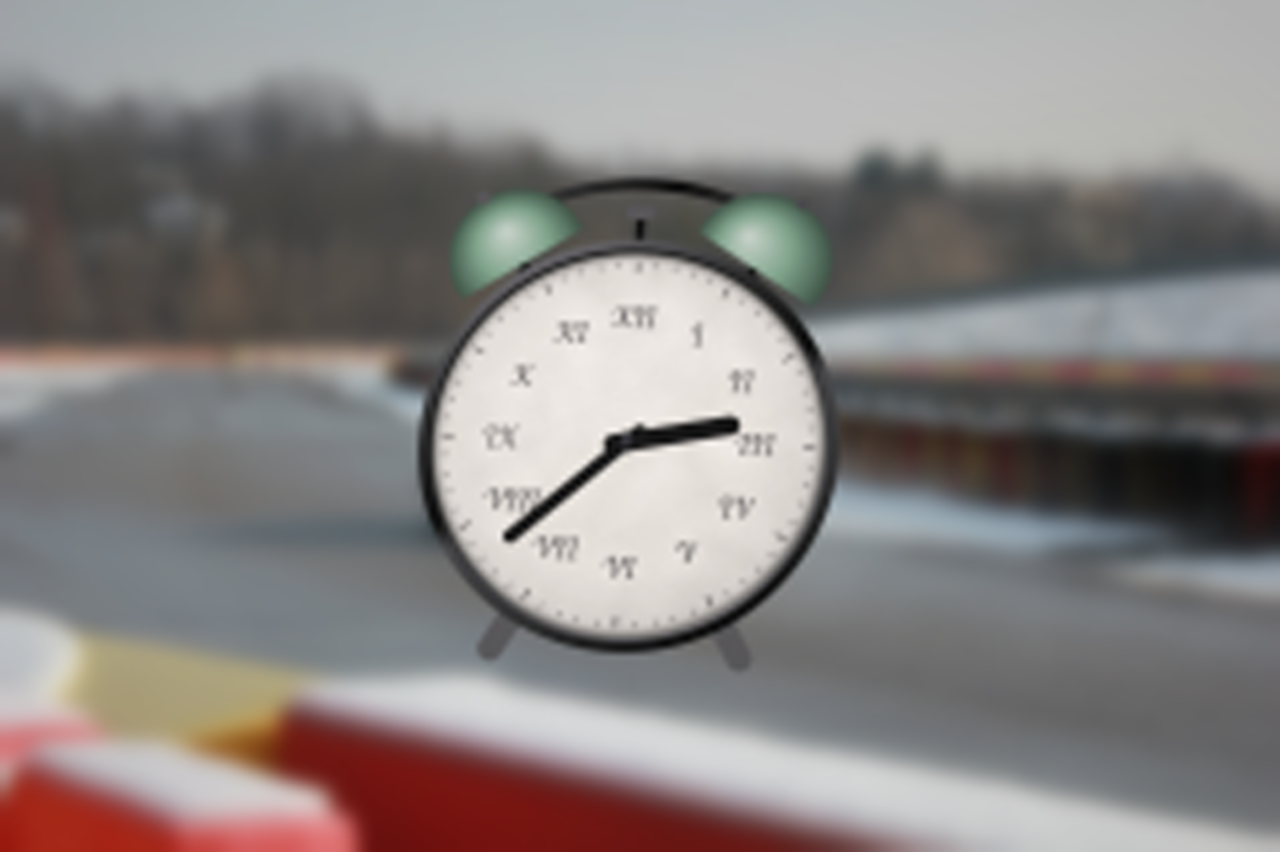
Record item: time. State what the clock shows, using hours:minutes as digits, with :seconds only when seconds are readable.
2:38
